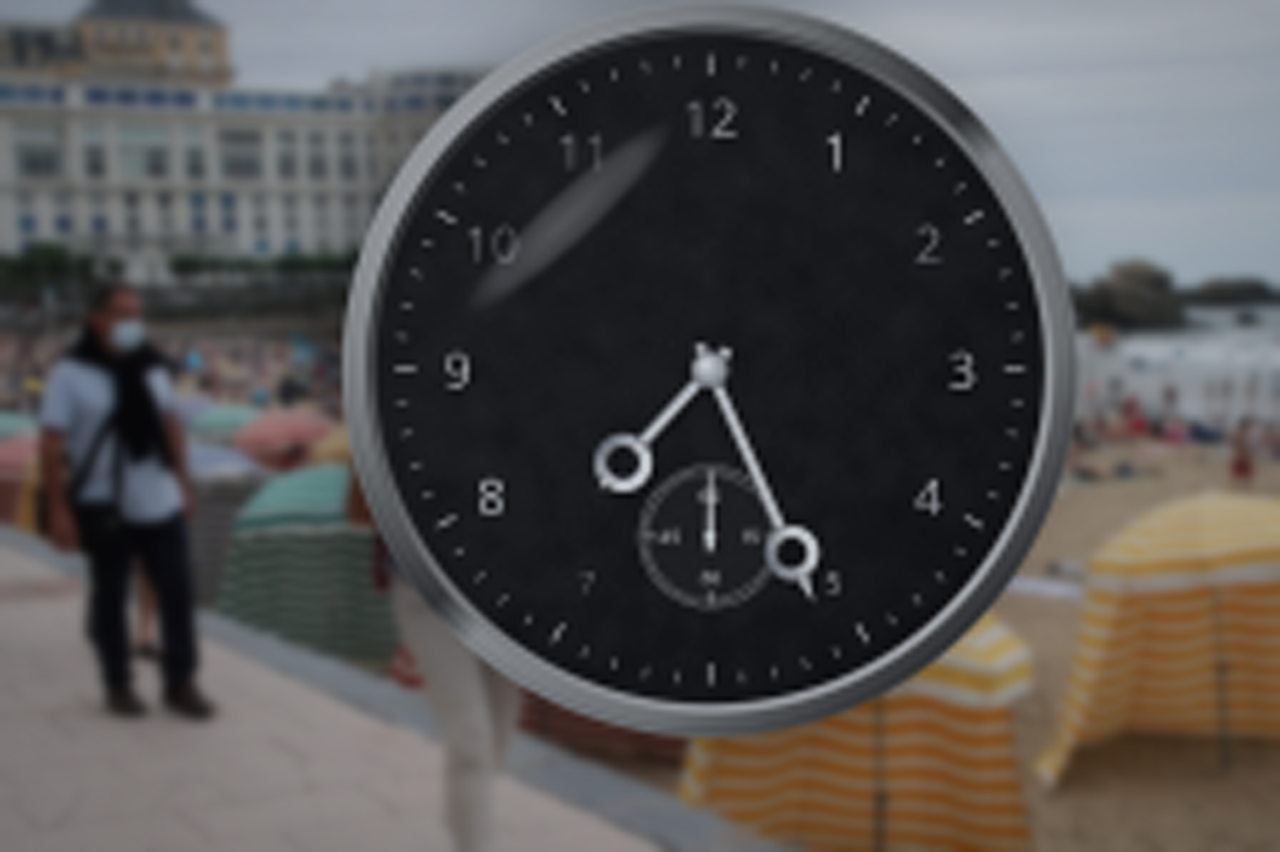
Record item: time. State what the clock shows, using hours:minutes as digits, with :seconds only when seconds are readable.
7:26
